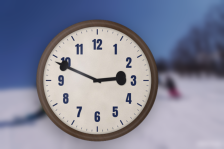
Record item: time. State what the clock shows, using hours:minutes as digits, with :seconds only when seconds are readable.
2:49
